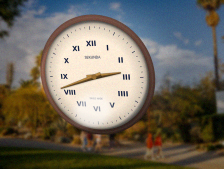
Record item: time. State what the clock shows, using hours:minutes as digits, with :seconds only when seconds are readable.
2:42
